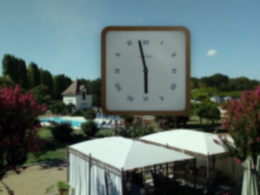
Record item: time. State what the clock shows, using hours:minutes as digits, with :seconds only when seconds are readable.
5:58
